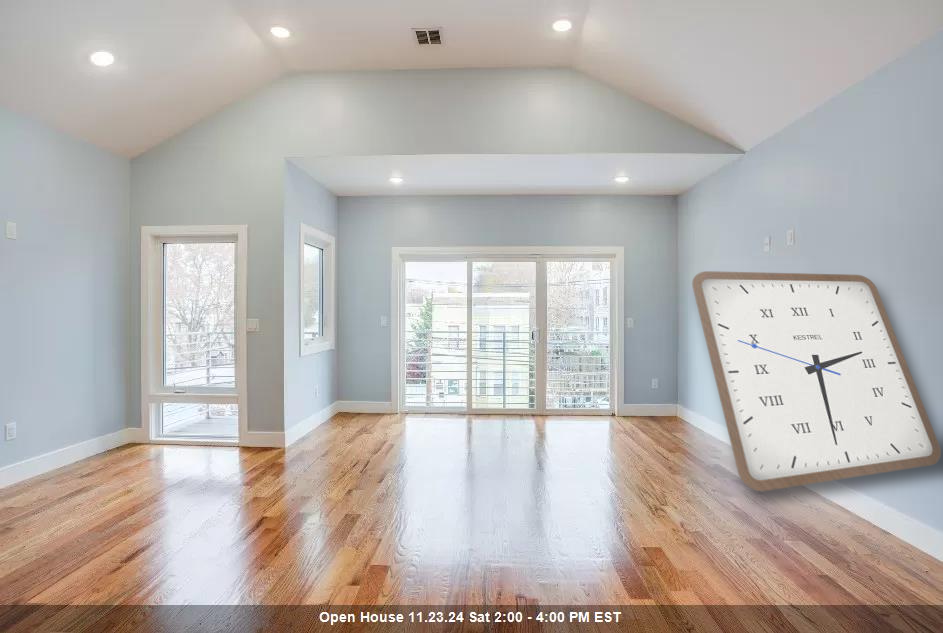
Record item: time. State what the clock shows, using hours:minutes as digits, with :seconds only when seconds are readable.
2:30:49
